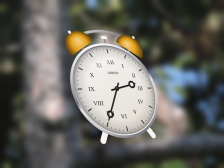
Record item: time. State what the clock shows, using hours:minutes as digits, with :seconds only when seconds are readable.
2:35
